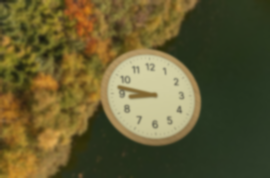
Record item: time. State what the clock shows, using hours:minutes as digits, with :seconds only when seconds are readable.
8:47
